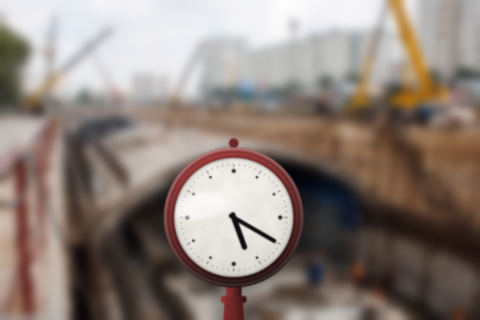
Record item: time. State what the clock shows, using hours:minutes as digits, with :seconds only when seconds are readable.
5:20
